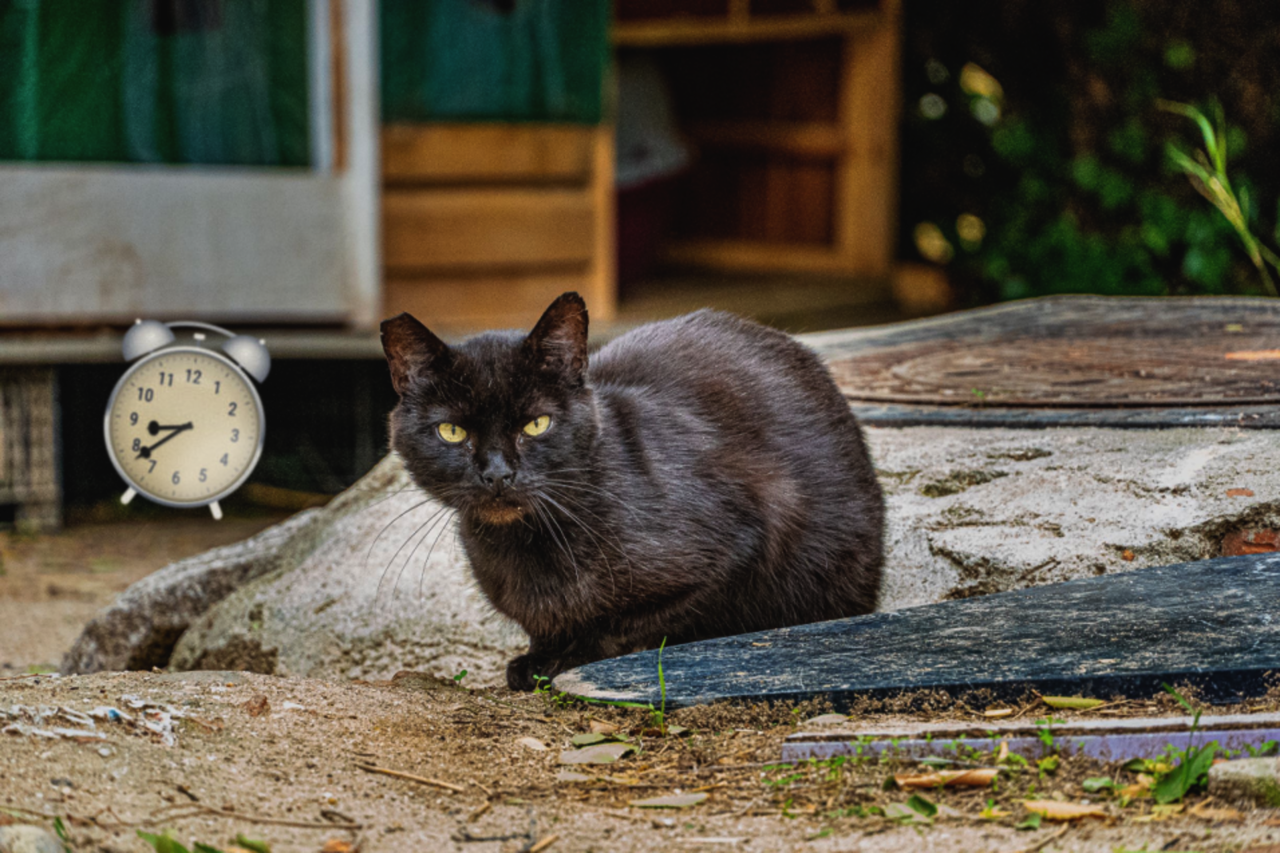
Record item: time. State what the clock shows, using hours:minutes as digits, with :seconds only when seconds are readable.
8:38
